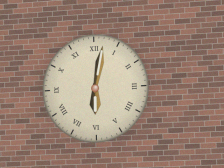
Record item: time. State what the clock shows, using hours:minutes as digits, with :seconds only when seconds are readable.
6:02
